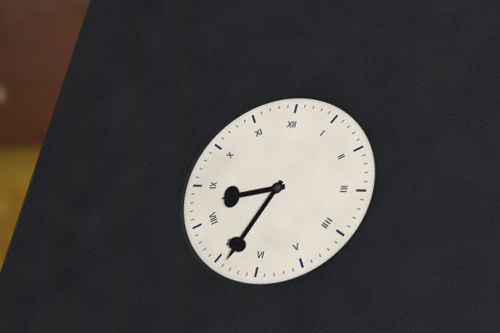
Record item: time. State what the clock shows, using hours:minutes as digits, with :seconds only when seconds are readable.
8:34
